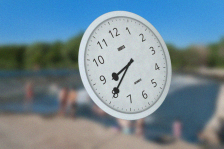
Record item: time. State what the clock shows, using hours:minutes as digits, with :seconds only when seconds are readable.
8:40
